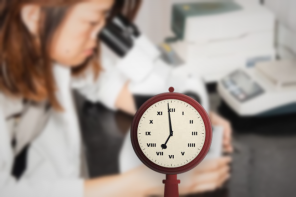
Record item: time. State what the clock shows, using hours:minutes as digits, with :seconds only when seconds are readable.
6:59
